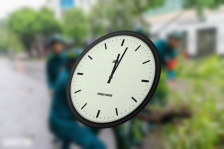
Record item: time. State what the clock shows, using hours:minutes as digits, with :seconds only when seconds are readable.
12:02
